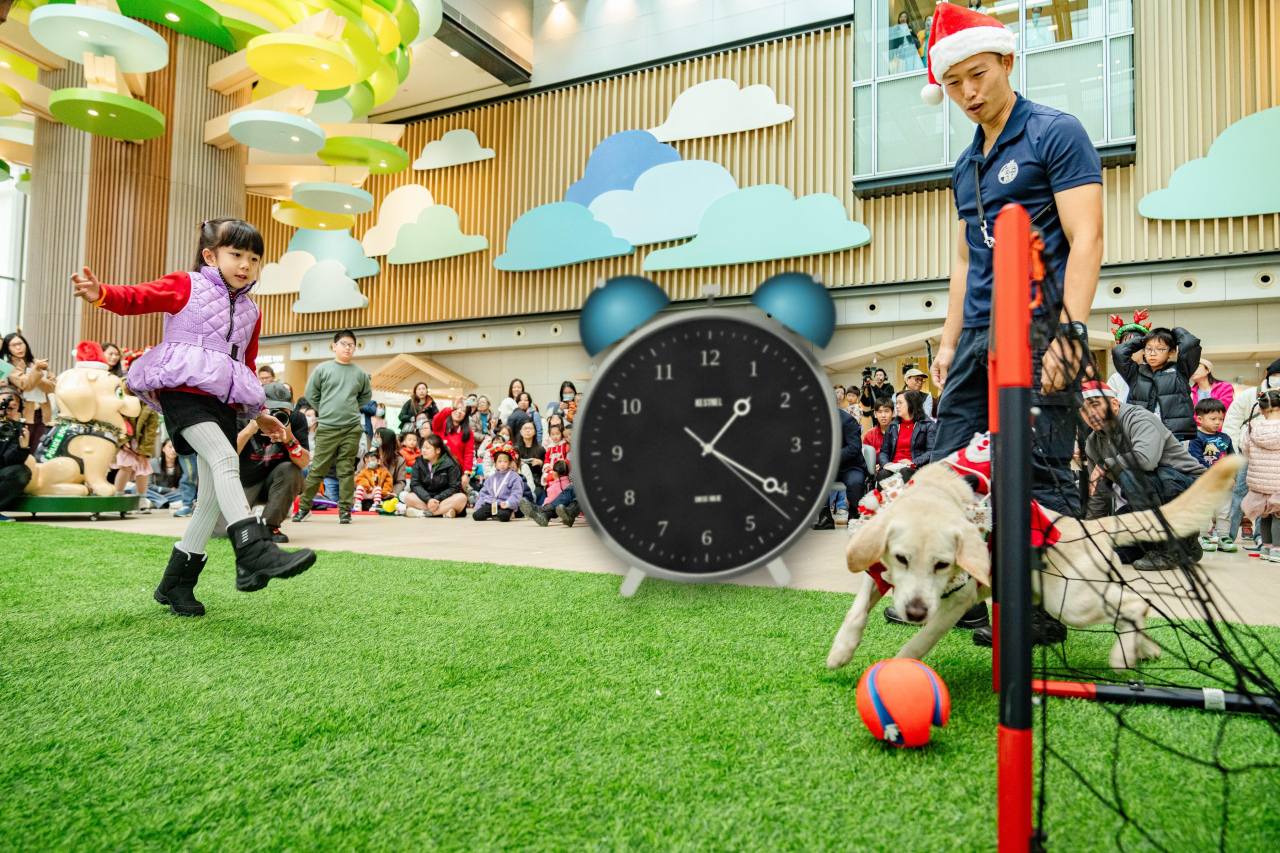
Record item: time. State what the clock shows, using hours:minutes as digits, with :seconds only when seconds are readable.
1:20:22
